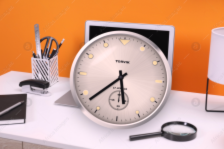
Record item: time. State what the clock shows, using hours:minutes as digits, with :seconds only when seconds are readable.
5:38
